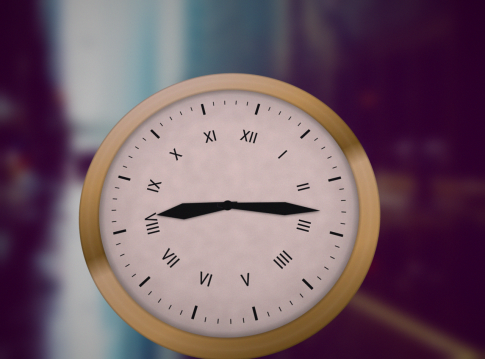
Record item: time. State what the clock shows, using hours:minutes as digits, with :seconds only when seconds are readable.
8:13
